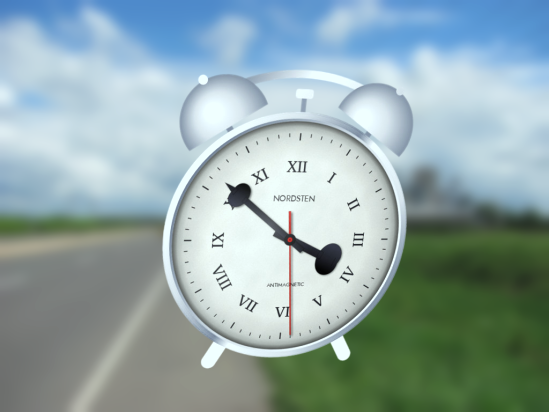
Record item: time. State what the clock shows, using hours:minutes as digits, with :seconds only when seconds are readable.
3:51:29
